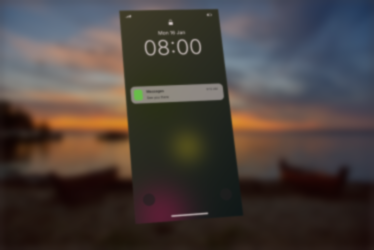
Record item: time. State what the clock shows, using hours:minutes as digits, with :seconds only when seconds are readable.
8:00
